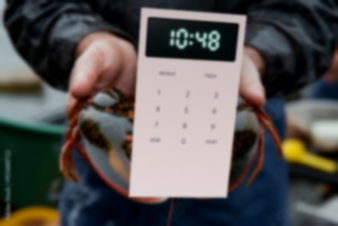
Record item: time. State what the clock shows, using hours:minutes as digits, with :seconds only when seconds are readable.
10:48
